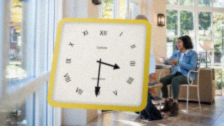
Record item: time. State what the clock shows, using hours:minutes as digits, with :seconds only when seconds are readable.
3:30
